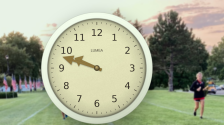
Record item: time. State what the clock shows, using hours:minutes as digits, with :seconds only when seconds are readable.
9:48
